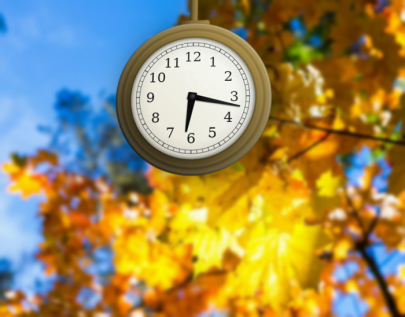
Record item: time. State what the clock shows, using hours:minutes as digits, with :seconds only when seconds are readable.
6:17
